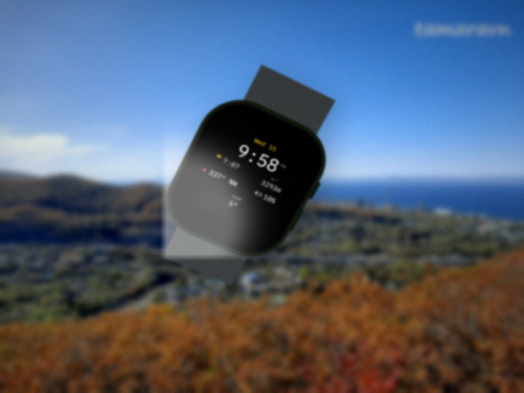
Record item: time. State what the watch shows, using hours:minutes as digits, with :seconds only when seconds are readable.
9:58
